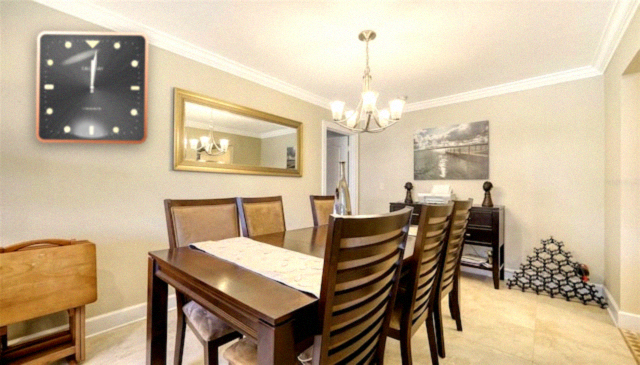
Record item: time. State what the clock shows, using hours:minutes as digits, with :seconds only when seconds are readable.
12:01
